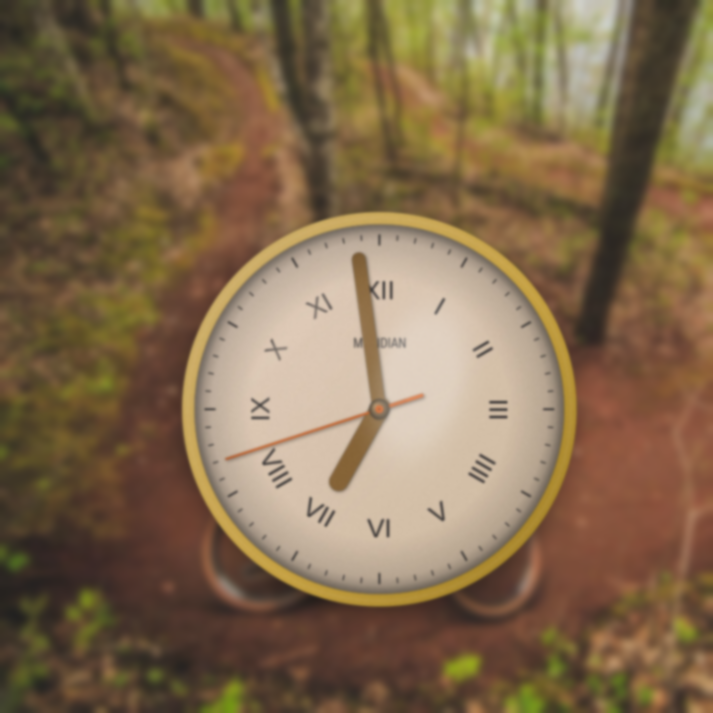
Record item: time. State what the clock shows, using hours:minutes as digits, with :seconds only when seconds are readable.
6:58:42
